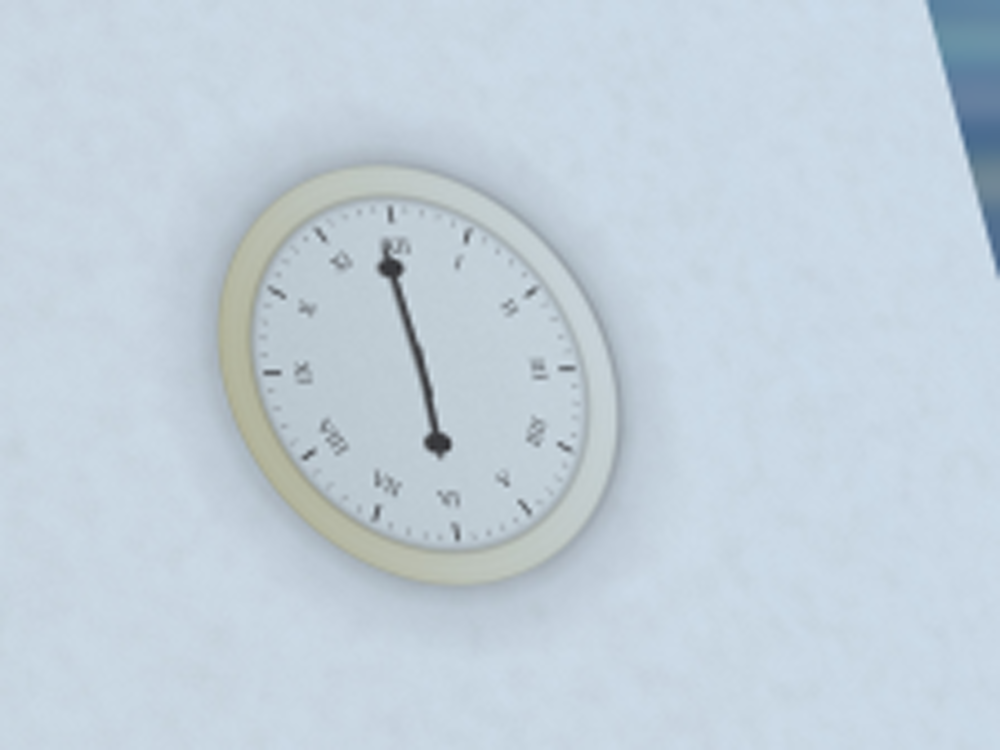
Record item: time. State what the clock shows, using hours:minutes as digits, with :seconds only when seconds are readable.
5:59
